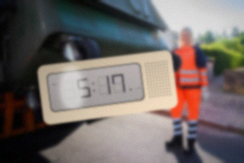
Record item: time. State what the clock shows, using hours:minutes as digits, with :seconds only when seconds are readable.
5:17
